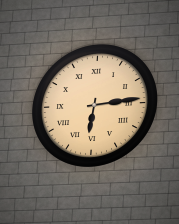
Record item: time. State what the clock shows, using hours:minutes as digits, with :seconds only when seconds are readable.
6:14
